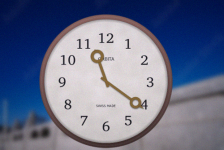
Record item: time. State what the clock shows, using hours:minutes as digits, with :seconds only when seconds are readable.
11:21
